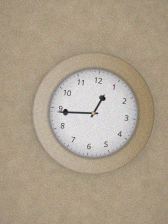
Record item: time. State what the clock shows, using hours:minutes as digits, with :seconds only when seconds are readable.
12:44
